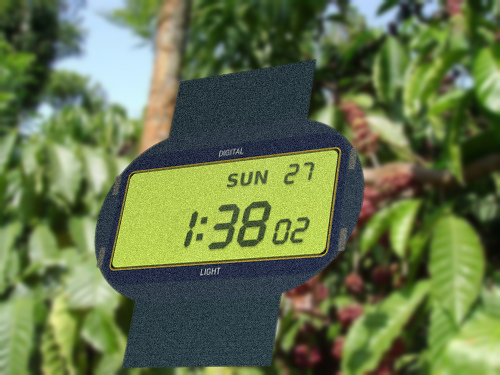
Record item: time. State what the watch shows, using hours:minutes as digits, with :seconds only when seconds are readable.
1:38:02
